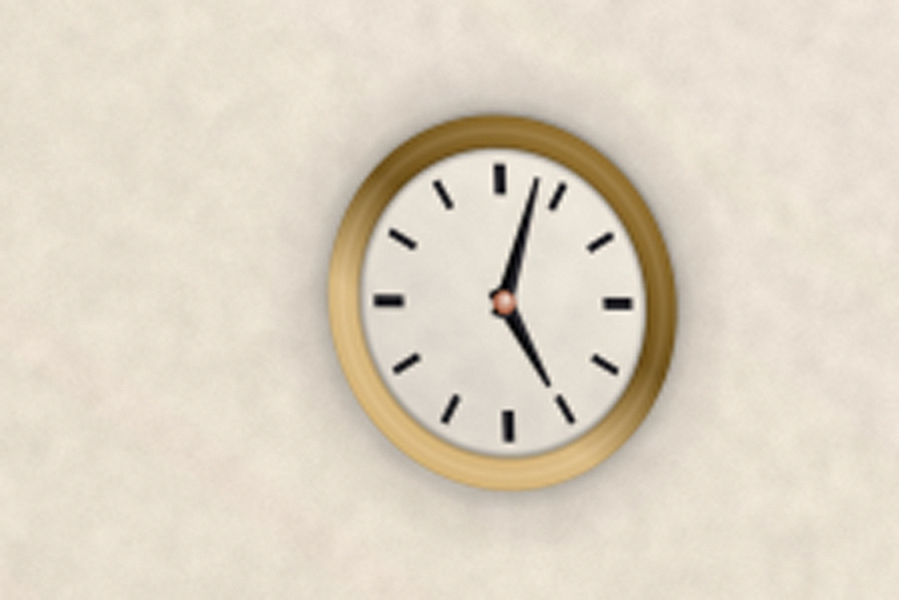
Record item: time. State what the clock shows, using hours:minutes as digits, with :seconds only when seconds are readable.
5:03
